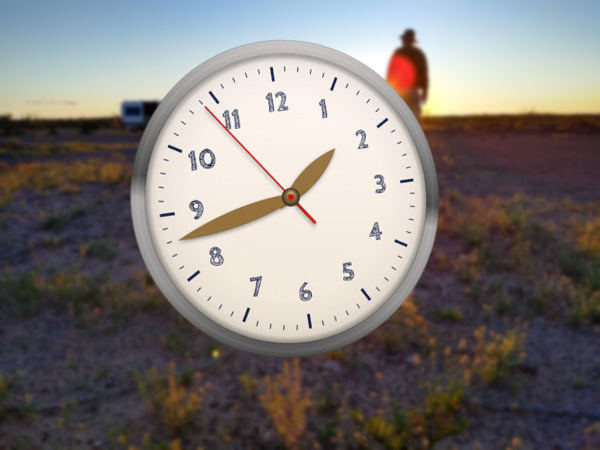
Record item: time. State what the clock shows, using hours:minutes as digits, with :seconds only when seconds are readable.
1:42:54
